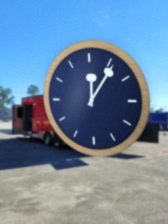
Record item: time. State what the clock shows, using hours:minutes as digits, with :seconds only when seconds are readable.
12:06
